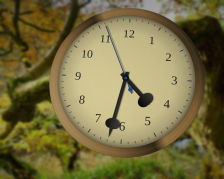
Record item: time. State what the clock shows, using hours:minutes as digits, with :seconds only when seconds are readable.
4:31:56
